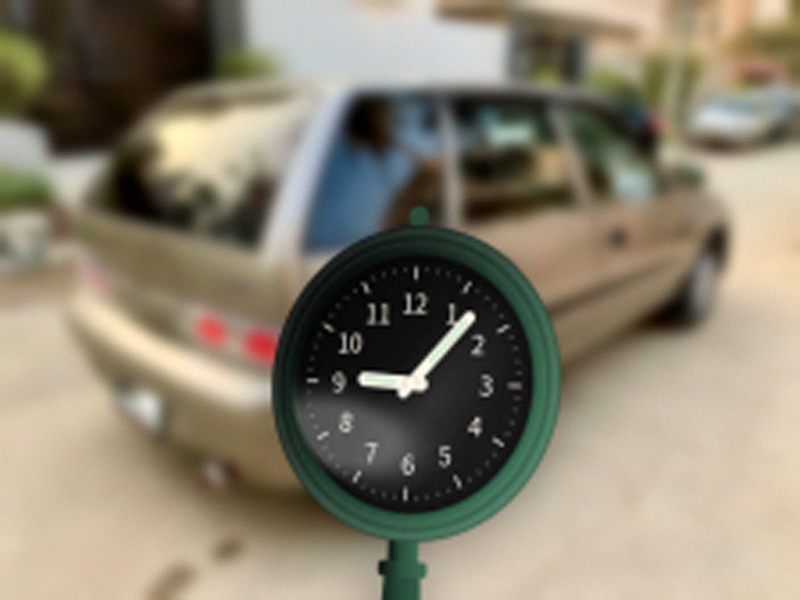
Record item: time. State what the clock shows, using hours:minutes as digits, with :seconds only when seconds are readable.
9:07
